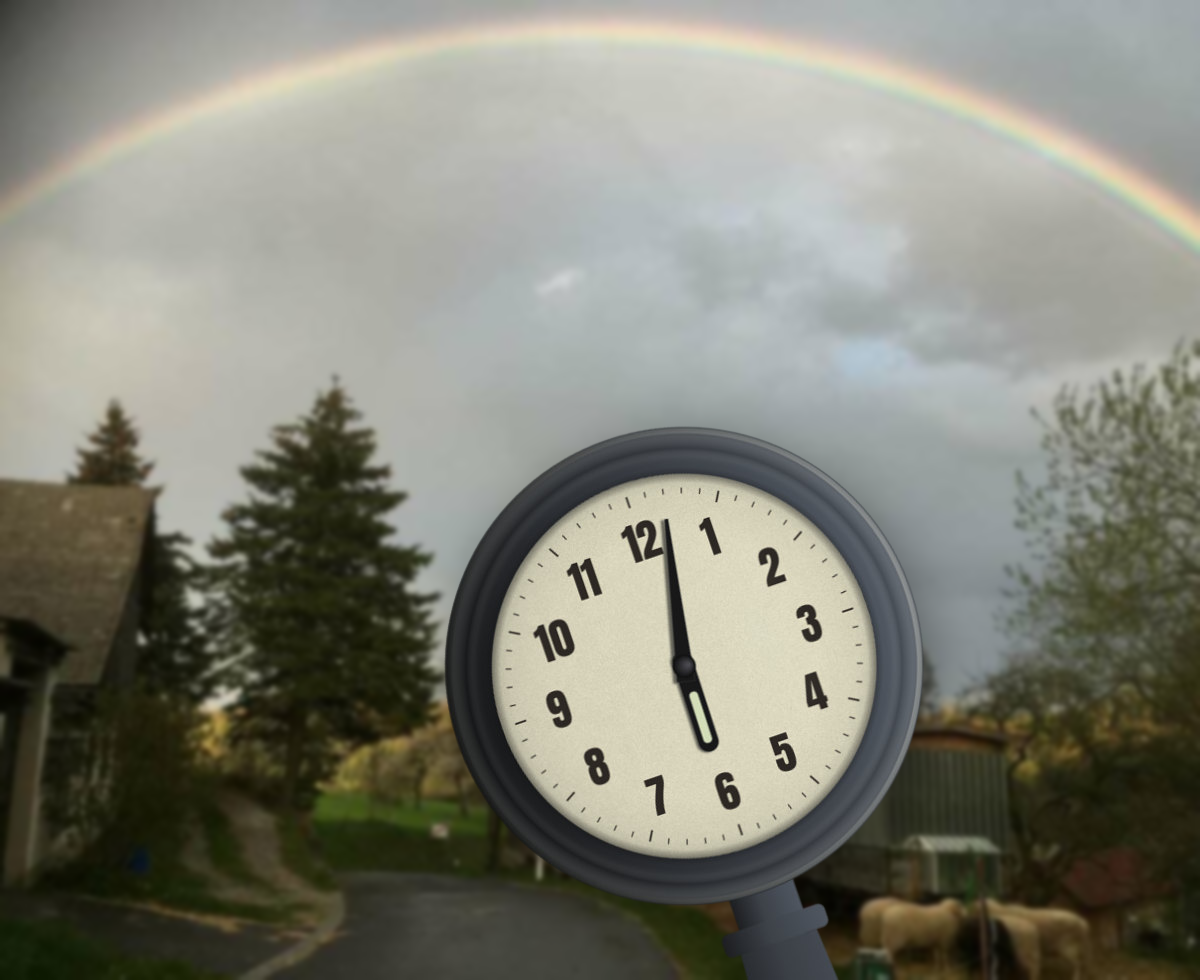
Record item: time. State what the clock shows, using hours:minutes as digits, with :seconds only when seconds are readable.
6:02
